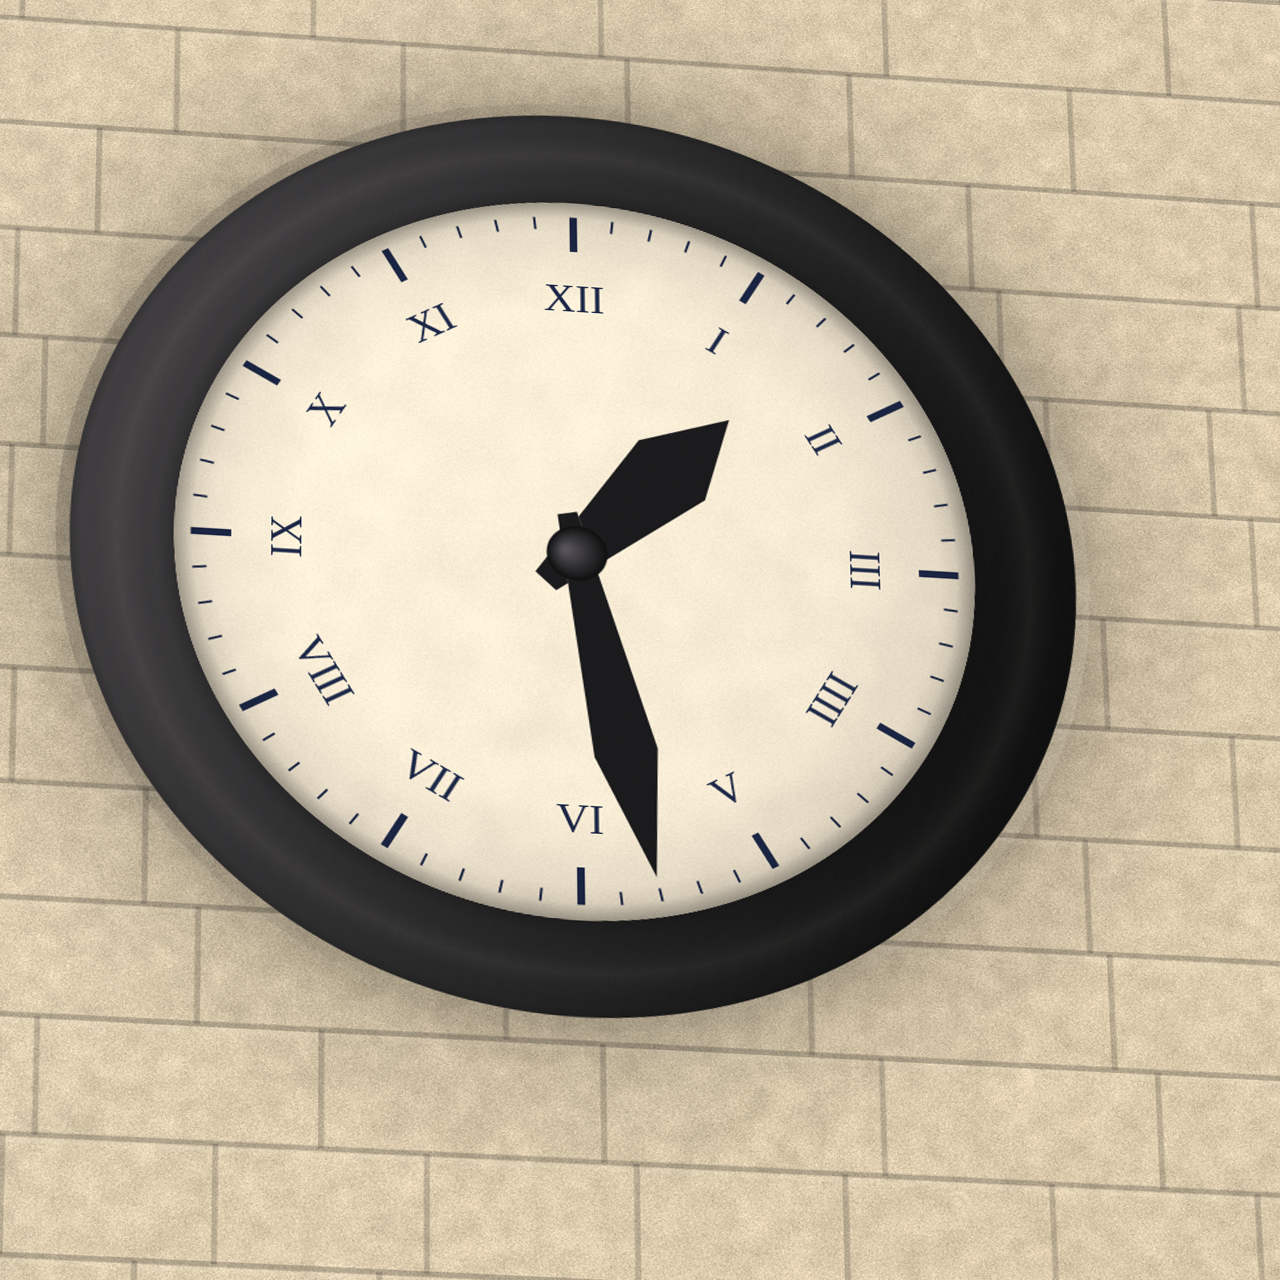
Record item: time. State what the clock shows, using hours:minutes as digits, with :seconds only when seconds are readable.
1:28
